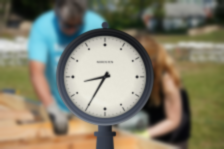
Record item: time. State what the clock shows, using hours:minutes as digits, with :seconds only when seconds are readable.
8:35
